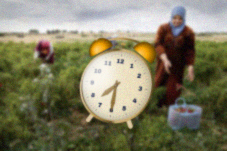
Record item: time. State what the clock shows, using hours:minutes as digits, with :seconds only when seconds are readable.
7:30
